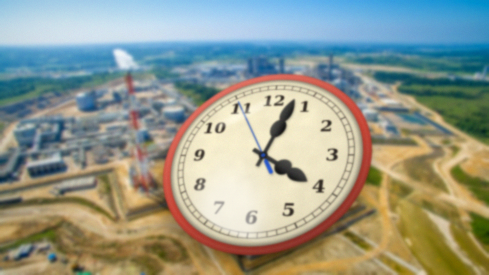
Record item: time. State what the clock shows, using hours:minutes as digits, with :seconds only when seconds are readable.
4:02:55
